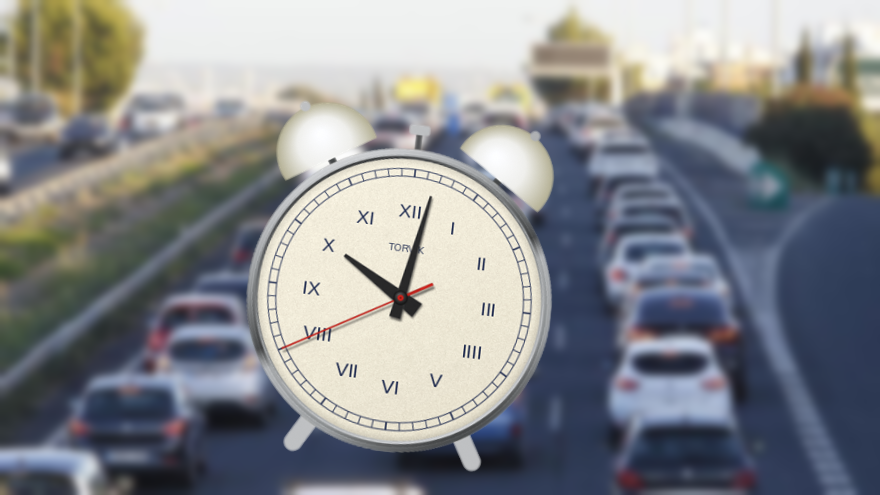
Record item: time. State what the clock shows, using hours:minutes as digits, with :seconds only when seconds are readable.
10:01:40
